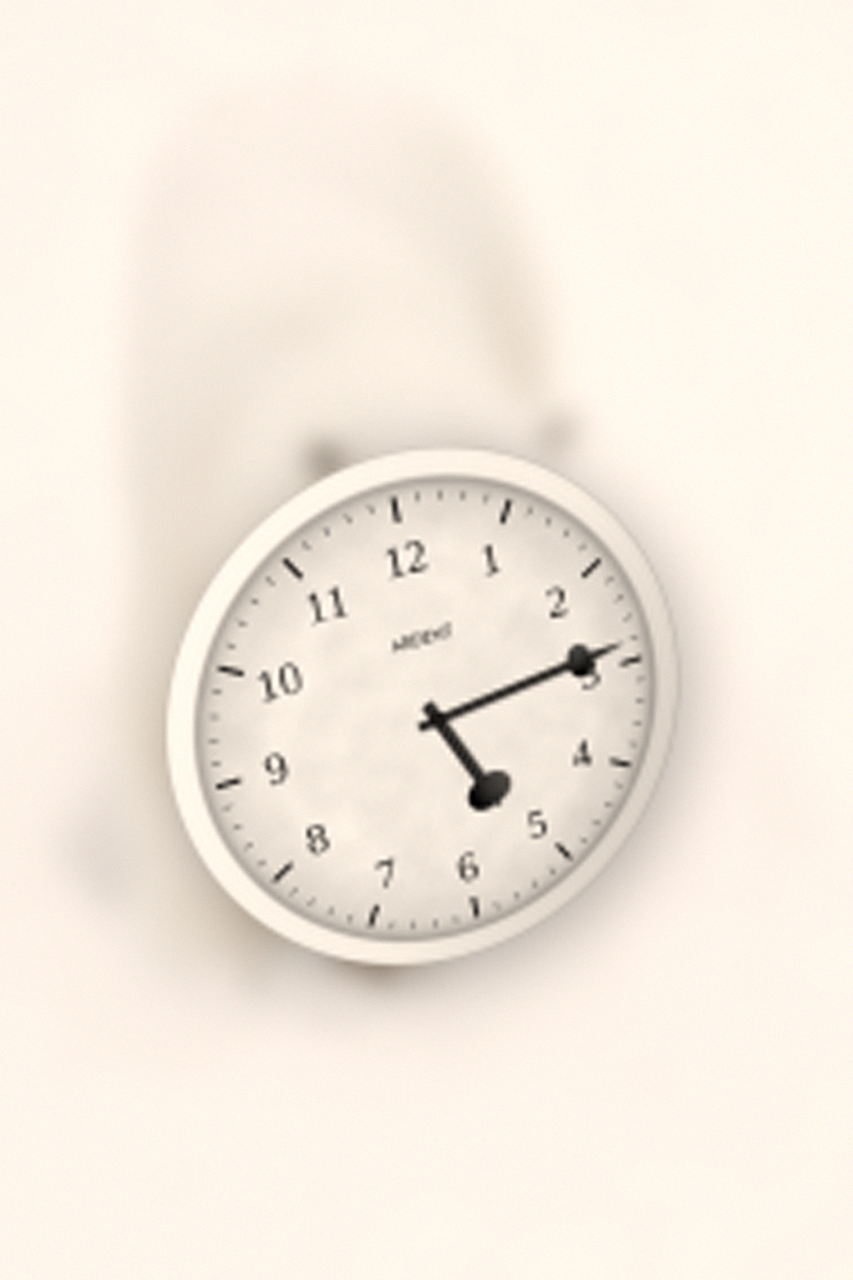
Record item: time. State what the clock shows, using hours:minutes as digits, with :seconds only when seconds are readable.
5:14
